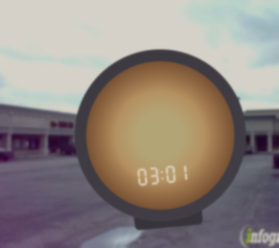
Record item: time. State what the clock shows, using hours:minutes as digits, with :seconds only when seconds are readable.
3:01
